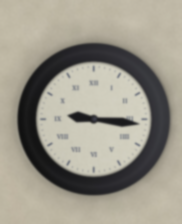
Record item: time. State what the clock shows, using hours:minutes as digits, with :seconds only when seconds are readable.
9:16
